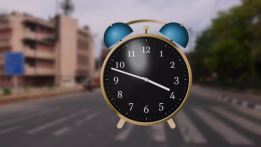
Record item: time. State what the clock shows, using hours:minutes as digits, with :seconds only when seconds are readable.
3:48
